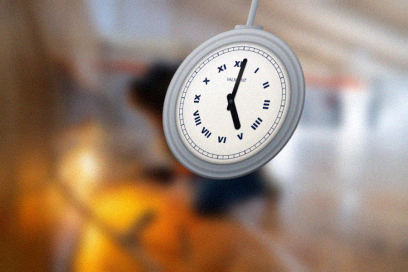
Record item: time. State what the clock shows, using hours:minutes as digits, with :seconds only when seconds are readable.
5:01
